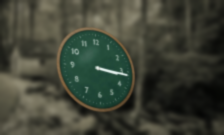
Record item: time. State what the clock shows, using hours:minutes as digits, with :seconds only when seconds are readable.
3:16
